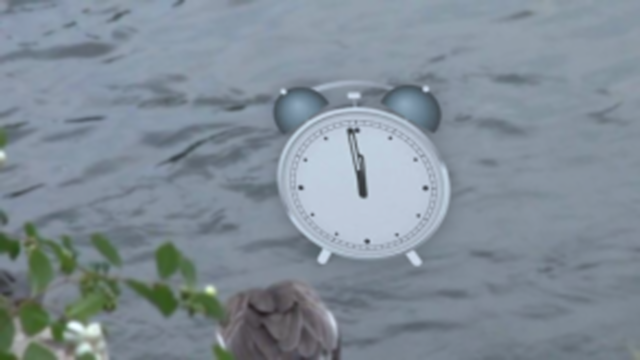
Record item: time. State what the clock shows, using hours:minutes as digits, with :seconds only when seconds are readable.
11:59
